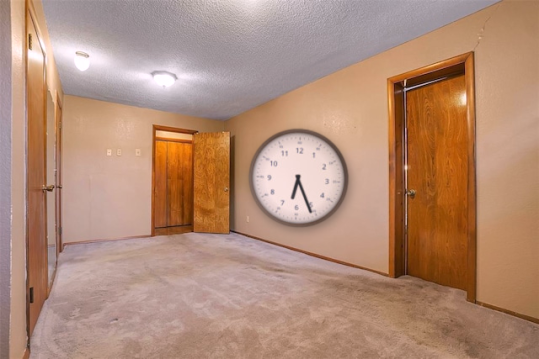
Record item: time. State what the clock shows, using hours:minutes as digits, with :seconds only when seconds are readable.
6:26
